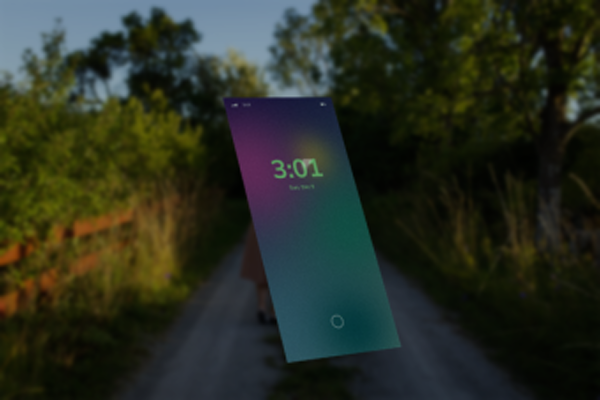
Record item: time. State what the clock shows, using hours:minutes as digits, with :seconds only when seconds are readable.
3:01
